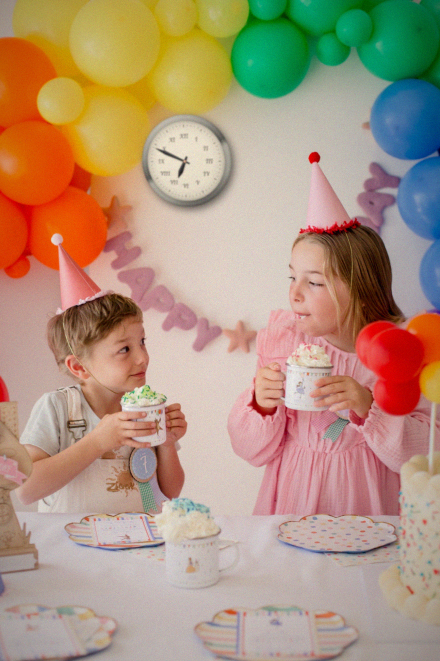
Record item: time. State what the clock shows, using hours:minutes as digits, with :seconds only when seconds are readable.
6:49
